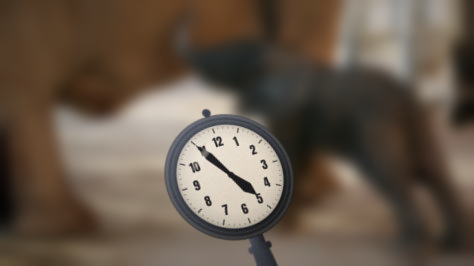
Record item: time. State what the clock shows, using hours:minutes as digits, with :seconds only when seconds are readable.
4:55
